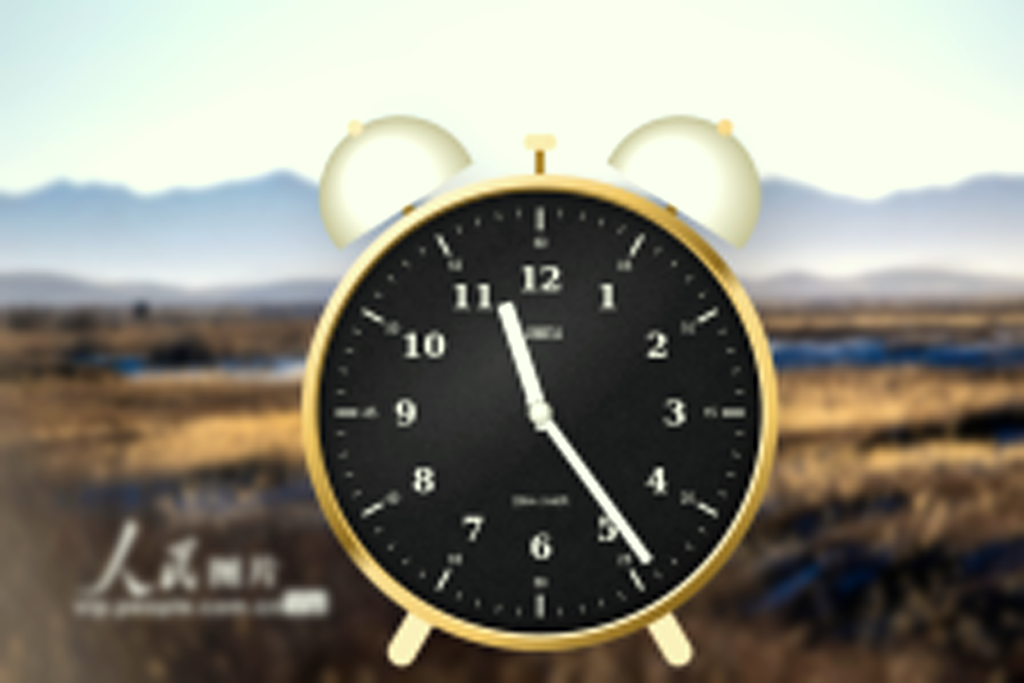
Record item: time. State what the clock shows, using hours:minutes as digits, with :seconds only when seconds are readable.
11:24
